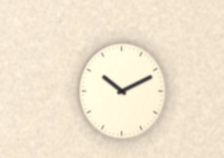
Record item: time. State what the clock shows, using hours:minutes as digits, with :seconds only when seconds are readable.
10:11
